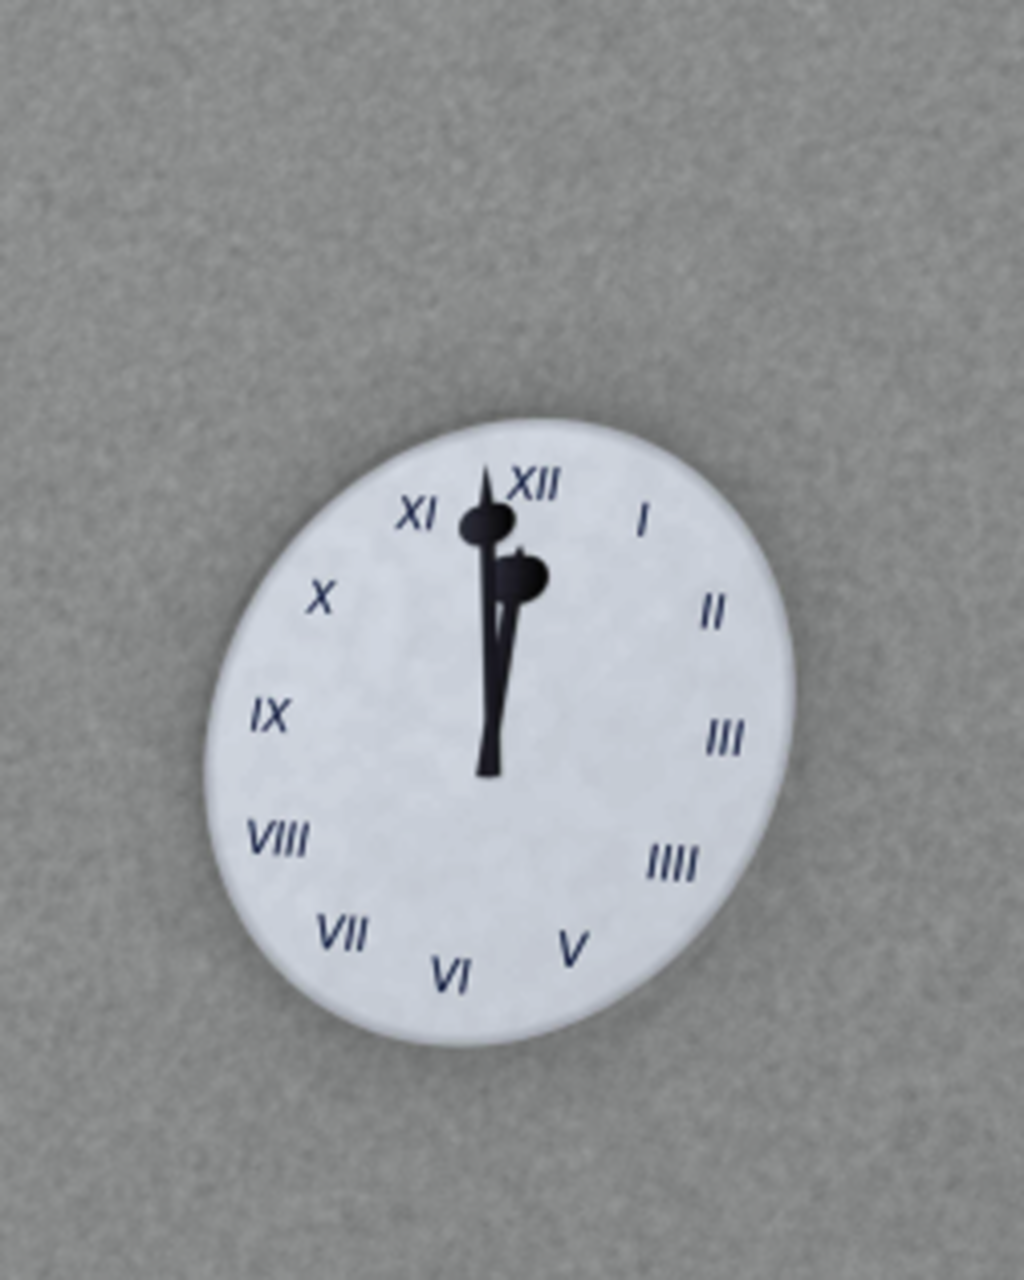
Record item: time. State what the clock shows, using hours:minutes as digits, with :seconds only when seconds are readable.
11:58
